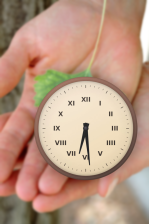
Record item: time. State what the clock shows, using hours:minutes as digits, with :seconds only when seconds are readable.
6:29
